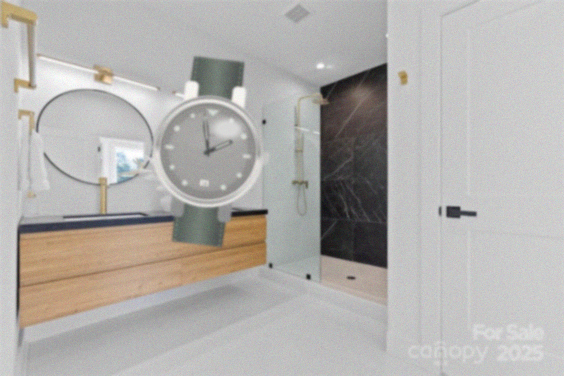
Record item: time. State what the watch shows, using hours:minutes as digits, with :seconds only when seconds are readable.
1:58
